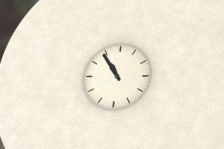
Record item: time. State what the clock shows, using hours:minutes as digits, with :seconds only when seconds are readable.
10:54
